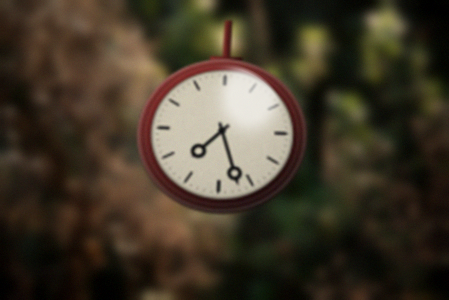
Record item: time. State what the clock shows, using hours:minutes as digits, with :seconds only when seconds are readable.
7:27
